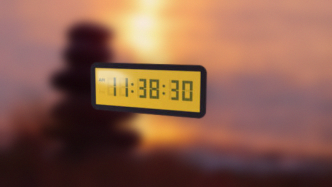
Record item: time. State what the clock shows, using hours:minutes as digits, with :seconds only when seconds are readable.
11:38:30
